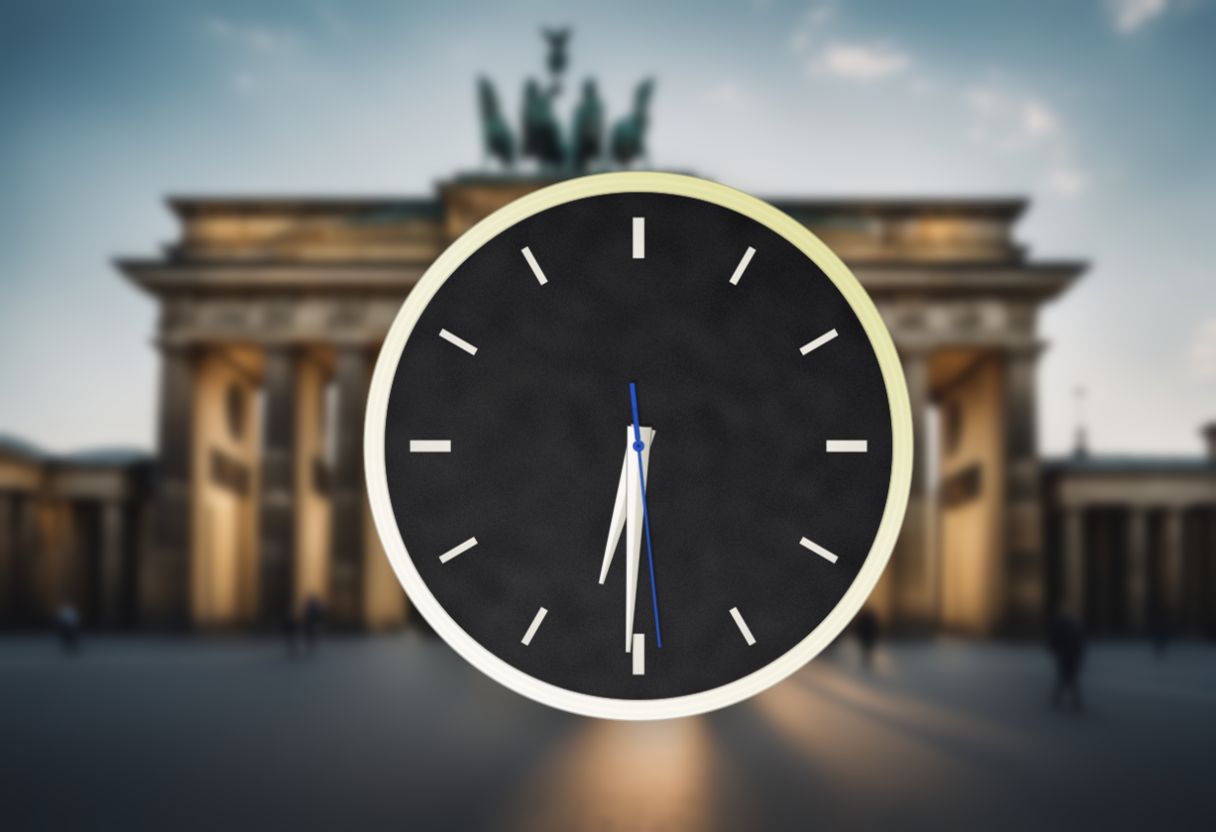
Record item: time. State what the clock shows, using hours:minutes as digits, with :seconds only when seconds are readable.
6:30:29
